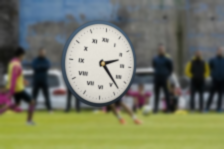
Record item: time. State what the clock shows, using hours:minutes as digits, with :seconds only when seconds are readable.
2:23
